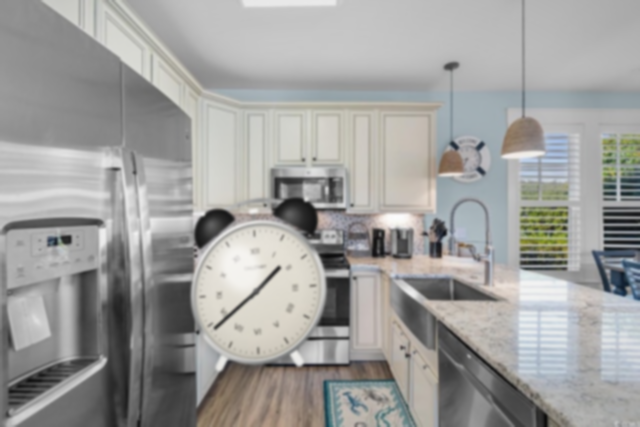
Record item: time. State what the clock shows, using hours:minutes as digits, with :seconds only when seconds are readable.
1:39
